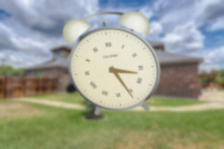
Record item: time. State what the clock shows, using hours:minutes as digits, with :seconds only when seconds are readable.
3:26
